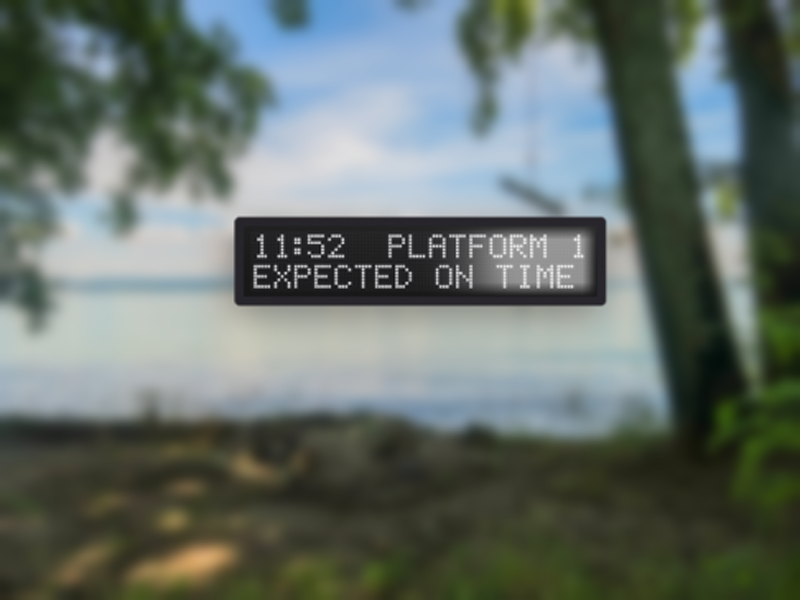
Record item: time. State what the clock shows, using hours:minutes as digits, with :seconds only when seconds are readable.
11:52
